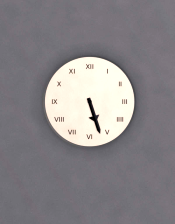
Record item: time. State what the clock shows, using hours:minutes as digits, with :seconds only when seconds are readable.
5:27
